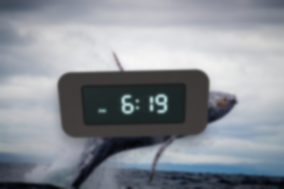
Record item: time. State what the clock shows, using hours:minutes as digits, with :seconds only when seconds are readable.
6:19
